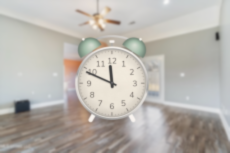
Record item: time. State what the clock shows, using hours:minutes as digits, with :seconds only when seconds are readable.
11:49
